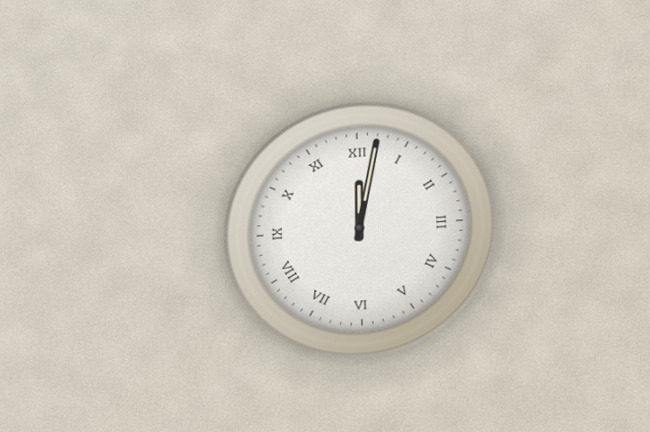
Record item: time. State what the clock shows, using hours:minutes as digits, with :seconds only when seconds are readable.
12:02
